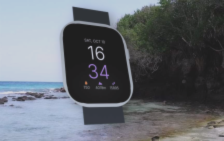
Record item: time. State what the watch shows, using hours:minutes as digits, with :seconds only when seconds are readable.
16:34
